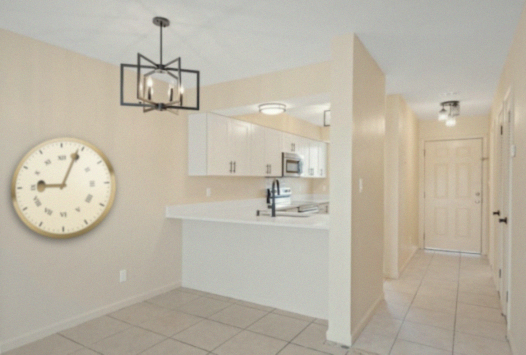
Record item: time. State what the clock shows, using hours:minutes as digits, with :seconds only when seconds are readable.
9:04
